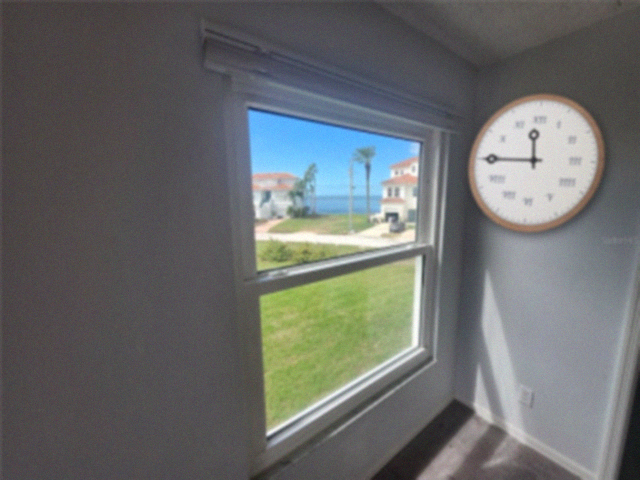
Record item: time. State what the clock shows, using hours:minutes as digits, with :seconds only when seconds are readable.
11:45
